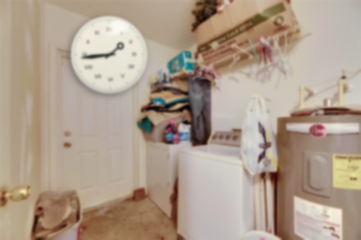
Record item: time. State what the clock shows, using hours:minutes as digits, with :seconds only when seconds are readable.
1:44
